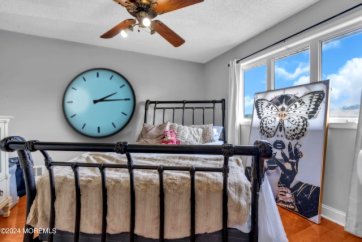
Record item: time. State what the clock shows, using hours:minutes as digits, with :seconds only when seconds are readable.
2:15
